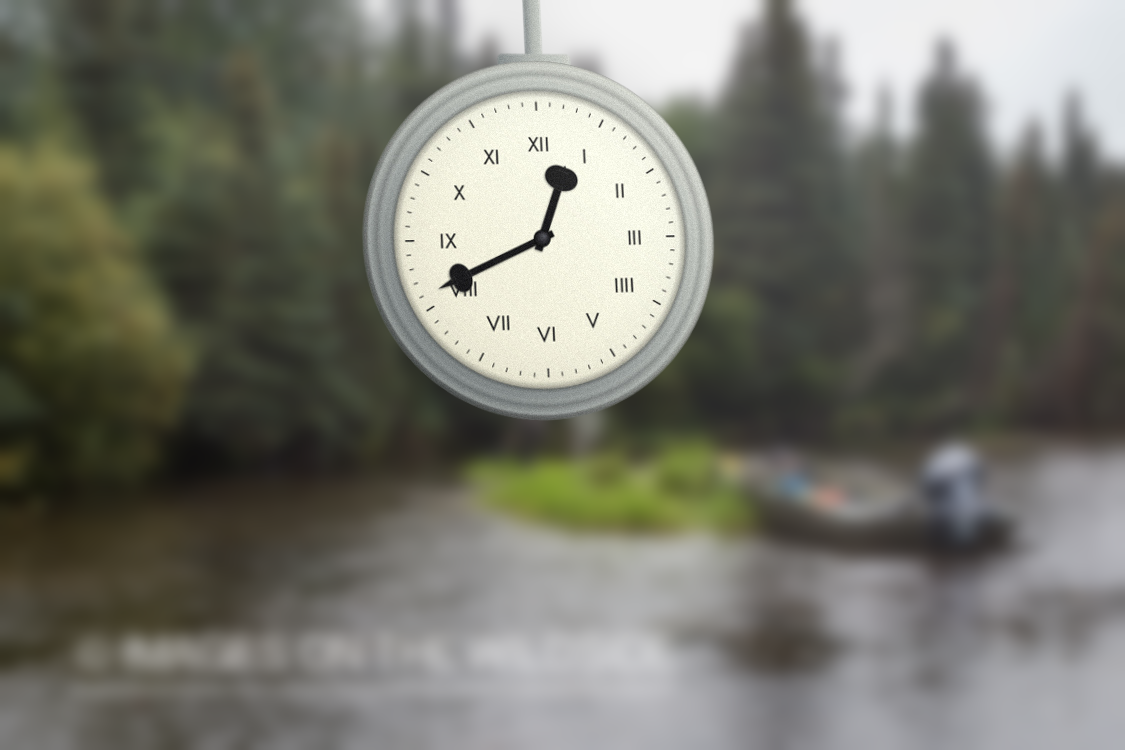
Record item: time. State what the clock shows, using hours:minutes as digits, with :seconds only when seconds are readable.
12:41
